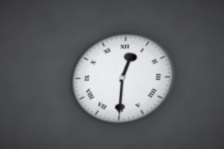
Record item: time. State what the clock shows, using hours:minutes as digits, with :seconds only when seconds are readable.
12:30
